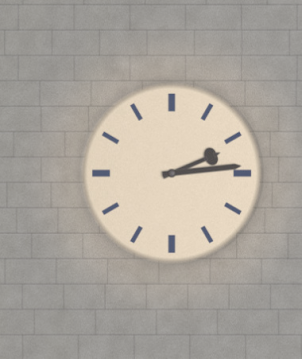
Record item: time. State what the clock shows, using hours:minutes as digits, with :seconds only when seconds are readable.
2:14
